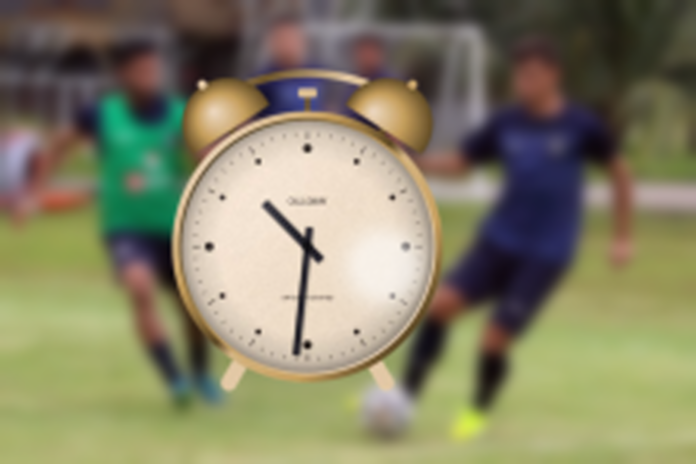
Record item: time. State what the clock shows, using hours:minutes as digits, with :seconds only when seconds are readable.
10:31
